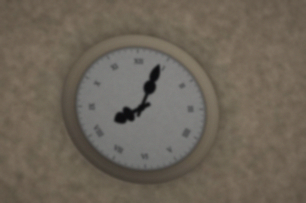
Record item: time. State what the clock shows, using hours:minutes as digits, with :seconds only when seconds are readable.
8:04
